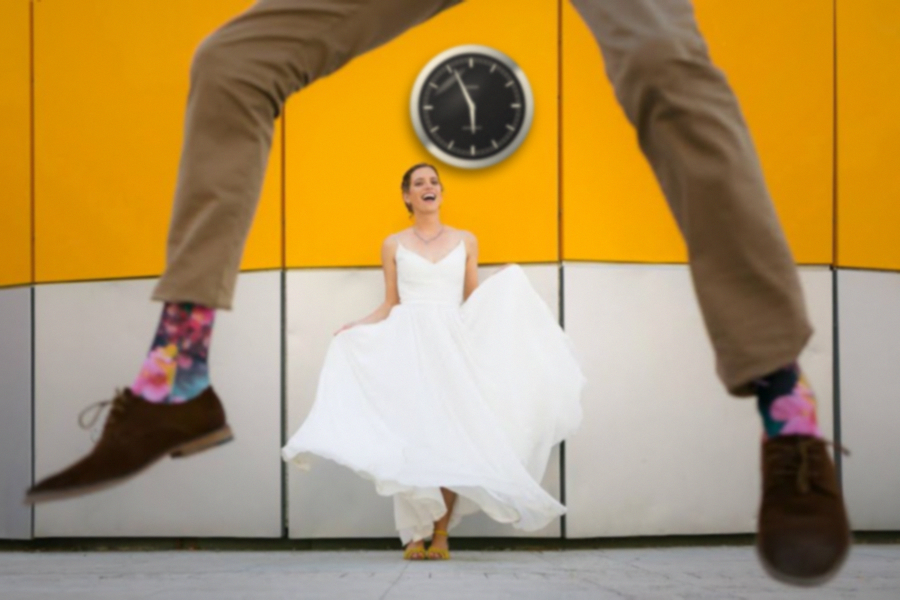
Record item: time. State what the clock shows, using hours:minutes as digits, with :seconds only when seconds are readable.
5:56
